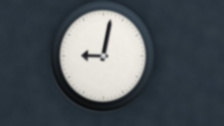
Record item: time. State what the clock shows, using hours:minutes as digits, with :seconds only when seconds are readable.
9:02
